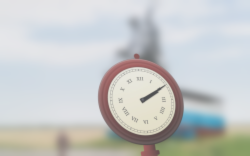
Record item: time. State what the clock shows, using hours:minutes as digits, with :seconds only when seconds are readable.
2:10
